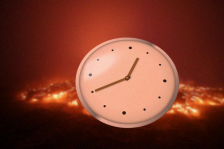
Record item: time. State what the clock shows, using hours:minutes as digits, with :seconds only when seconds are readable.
12:40
